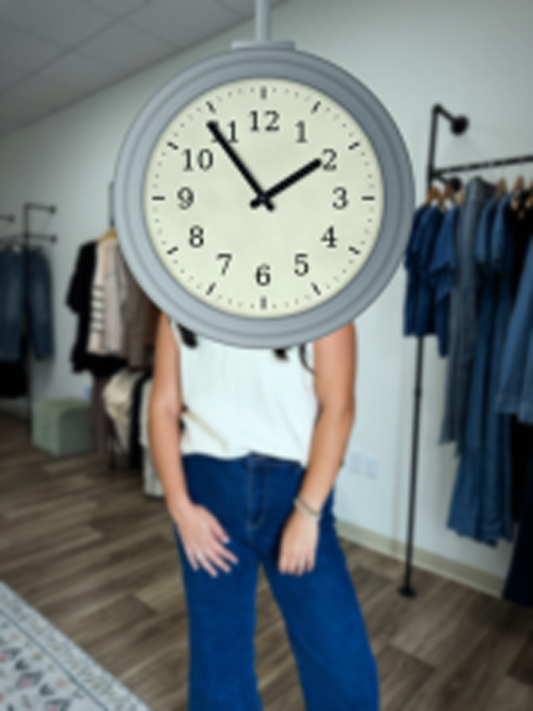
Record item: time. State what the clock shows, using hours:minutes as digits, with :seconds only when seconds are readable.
1:54
